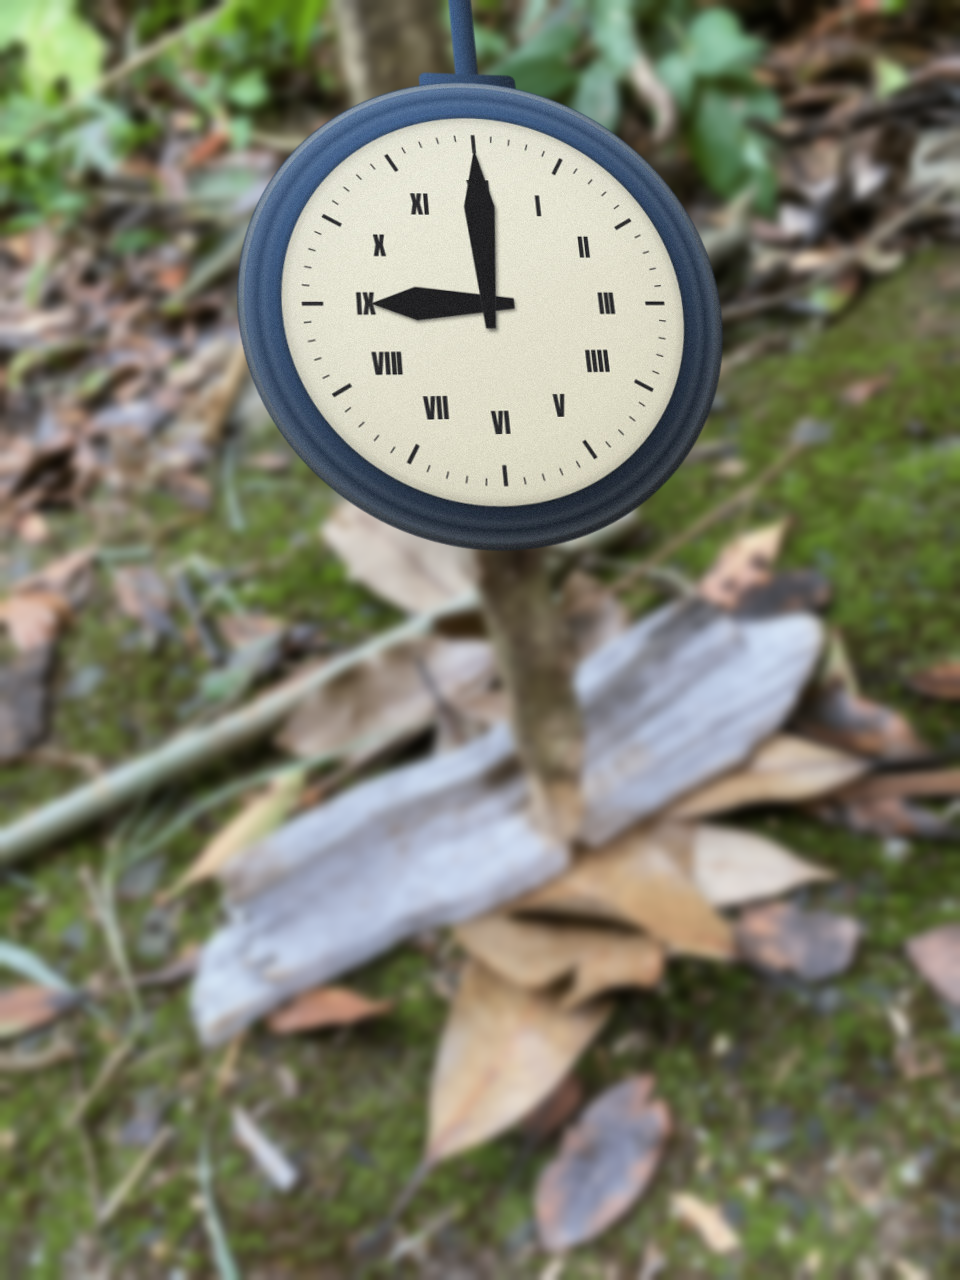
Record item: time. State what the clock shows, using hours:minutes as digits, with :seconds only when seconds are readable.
9:00
